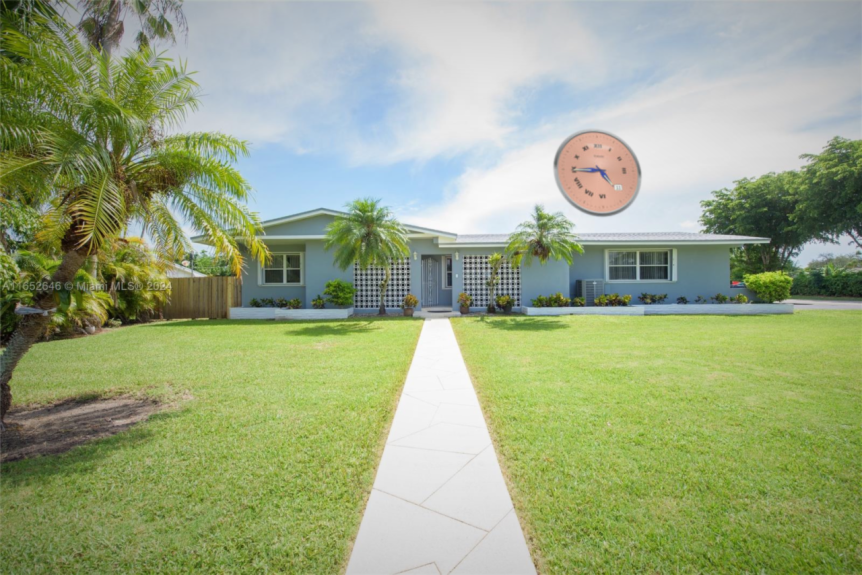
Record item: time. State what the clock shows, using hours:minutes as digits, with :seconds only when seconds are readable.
4:45
